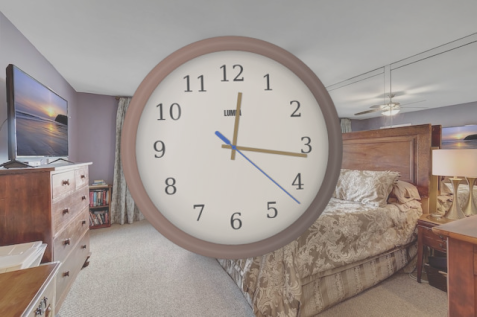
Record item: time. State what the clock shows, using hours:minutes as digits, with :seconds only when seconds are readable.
12:16:22
